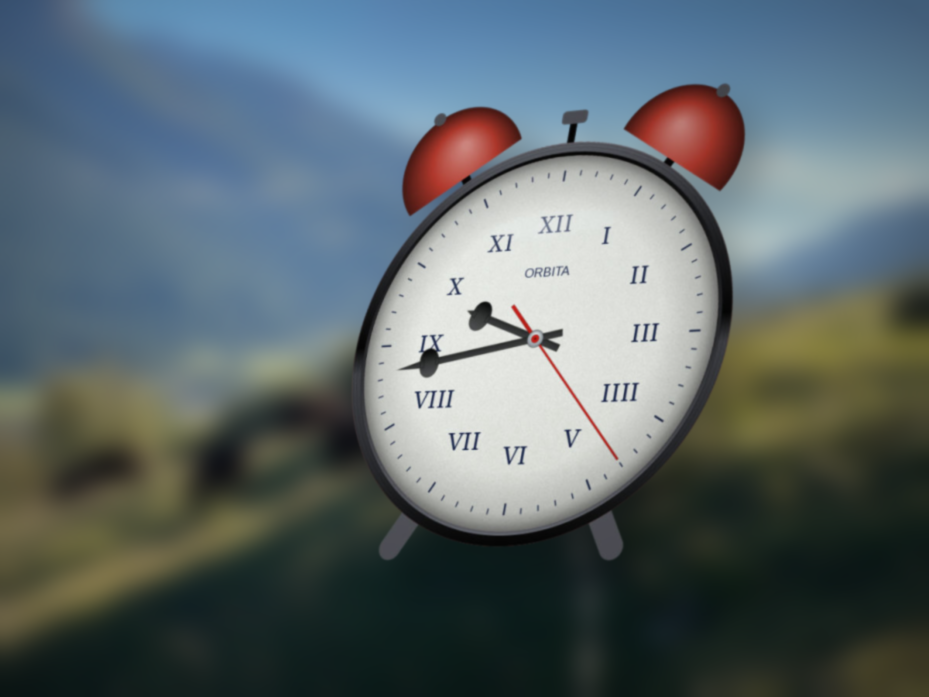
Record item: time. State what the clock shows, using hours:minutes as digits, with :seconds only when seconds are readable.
9:43:23
